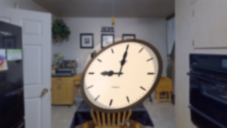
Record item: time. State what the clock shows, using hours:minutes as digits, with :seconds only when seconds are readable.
9:00
